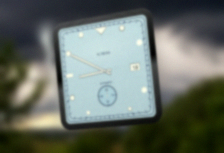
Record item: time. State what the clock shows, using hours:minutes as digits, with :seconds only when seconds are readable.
8:50
